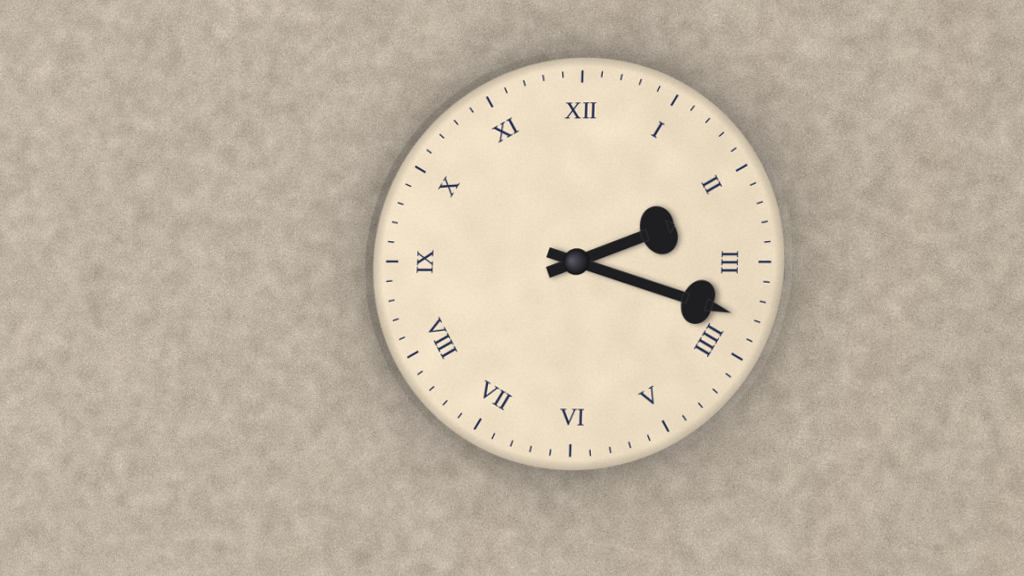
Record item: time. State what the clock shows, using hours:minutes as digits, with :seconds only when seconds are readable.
2:18
